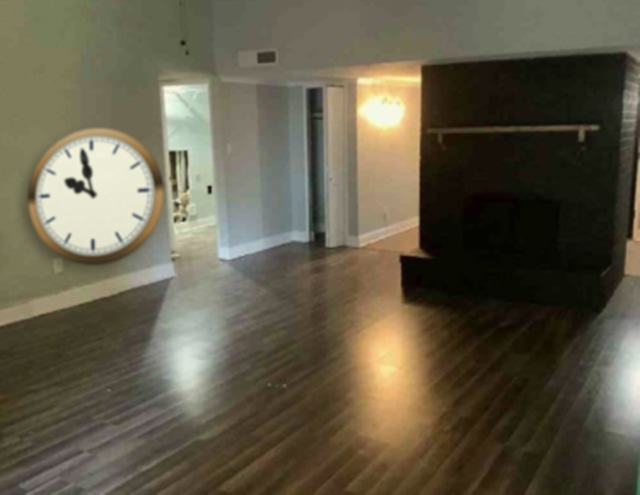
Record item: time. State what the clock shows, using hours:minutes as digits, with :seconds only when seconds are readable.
9:58
